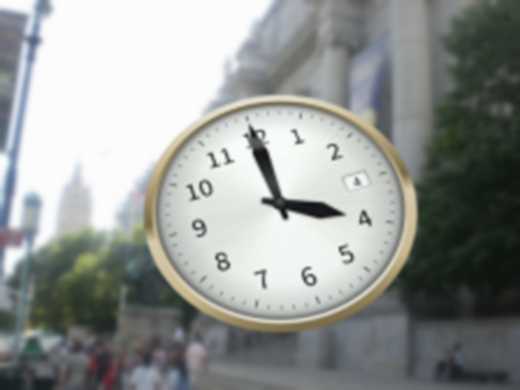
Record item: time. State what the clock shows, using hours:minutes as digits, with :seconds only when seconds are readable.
4:00
